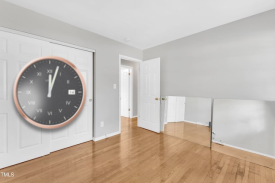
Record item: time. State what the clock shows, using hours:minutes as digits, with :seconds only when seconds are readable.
12:03
